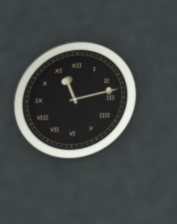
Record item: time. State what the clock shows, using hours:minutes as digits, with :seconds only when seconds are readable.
11:13
